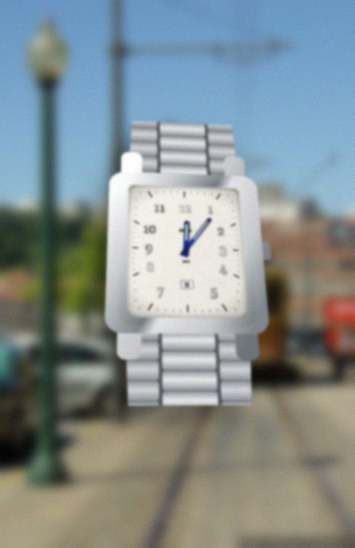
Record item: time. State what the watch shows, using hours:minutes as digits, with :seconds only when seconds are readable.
12:06
